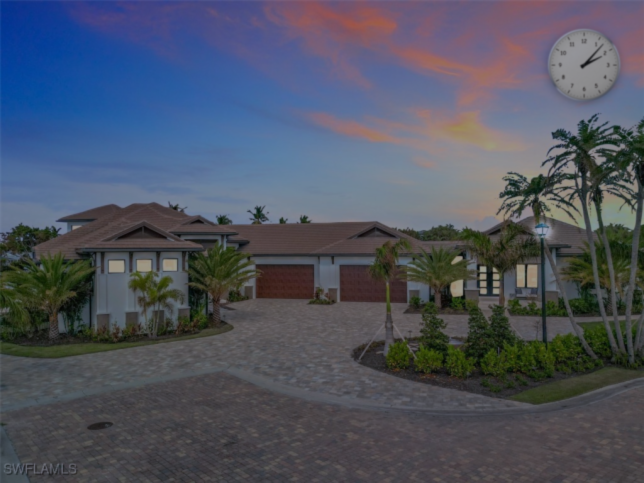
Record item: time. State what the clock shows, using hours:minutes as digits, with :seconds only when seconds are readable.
2:07
